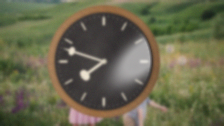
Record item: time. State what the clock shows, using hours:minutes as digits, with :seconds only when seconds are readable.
7:48
